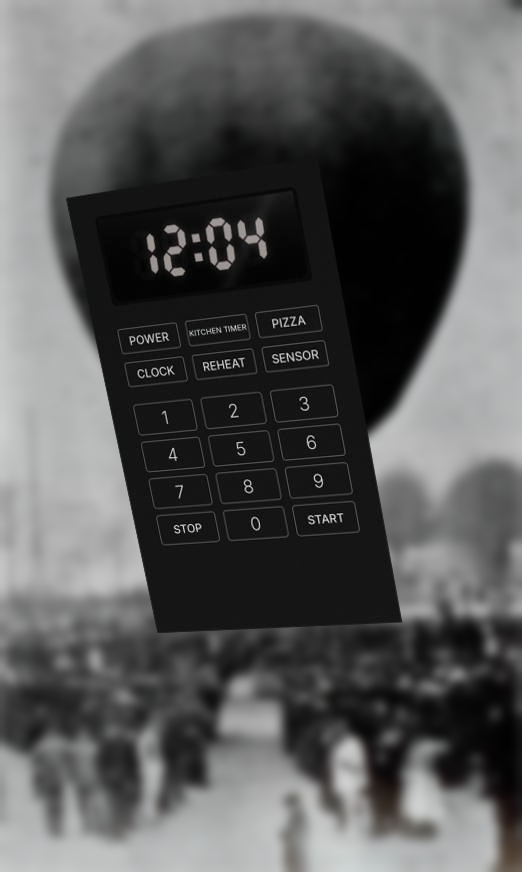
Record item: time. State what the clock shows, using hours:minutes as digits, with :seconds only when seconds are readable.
12:04
